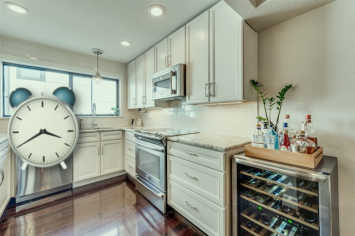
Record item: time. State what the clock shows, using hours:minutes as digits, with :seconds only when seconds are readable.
3:40
